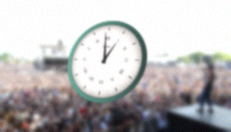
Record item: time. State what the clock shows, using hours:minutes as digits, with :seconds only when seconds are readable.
12:59
